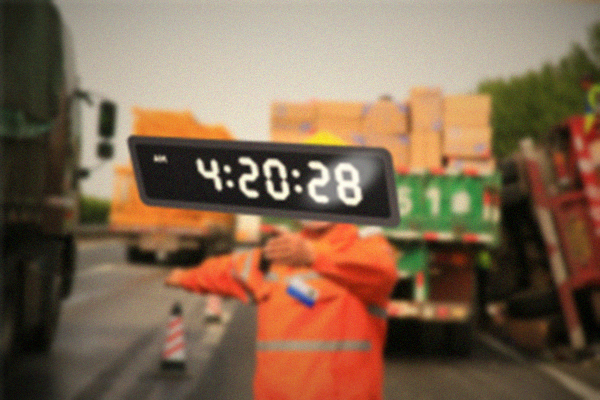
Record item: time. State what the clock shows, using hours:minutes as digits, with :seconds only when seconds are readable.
4:20:28
